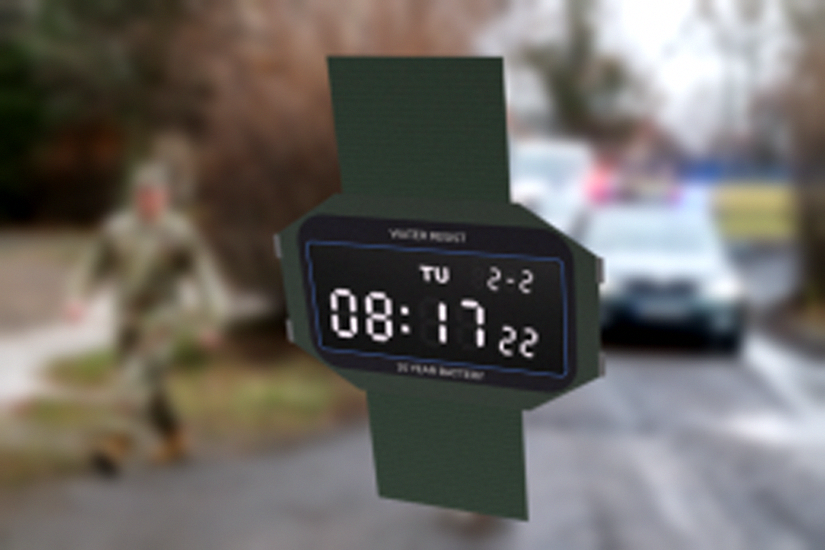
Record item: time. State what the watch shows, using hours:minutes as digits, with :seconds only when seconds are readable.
8:17:22
